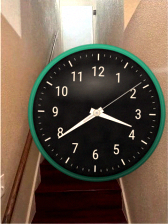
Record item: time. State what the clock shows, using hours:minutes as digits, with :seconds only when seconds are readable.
3:39:09
